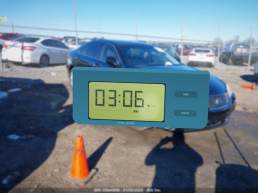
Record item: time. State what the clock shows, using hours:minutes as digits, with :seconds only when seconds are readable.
3:06
